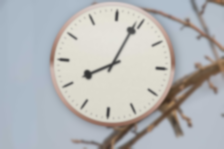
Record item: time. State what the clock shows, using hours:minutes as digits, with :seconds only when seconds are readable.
8:04
